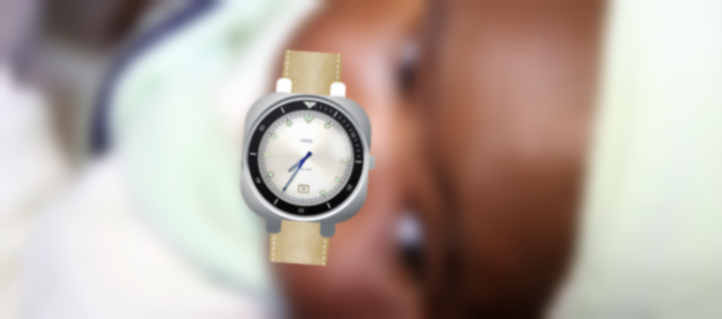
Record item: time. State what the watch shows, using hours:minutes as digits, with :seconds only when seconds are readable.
7:35
